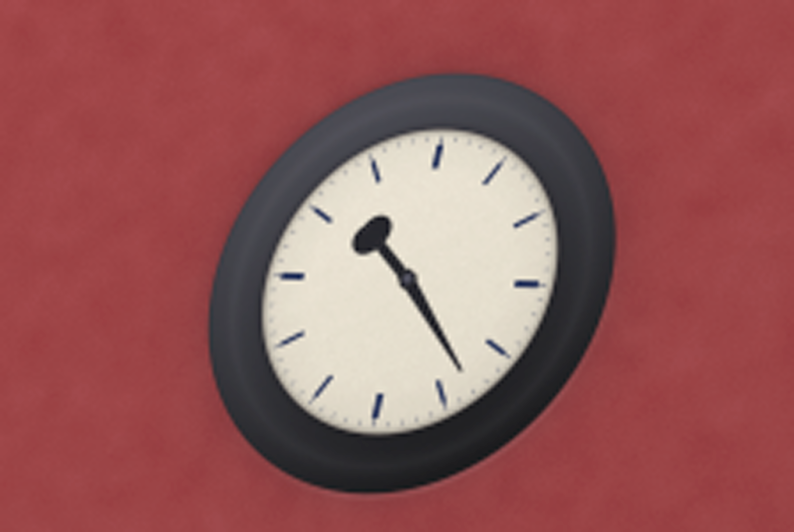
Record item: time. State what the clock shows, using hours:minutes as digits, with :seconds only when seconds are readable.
10:23
